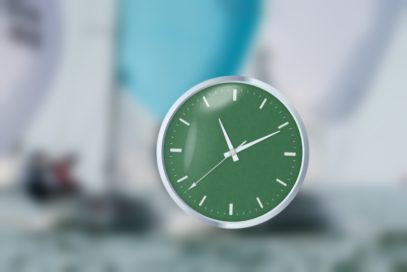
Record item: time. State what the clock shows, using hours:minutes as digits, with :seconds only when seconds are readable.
11:10:38
